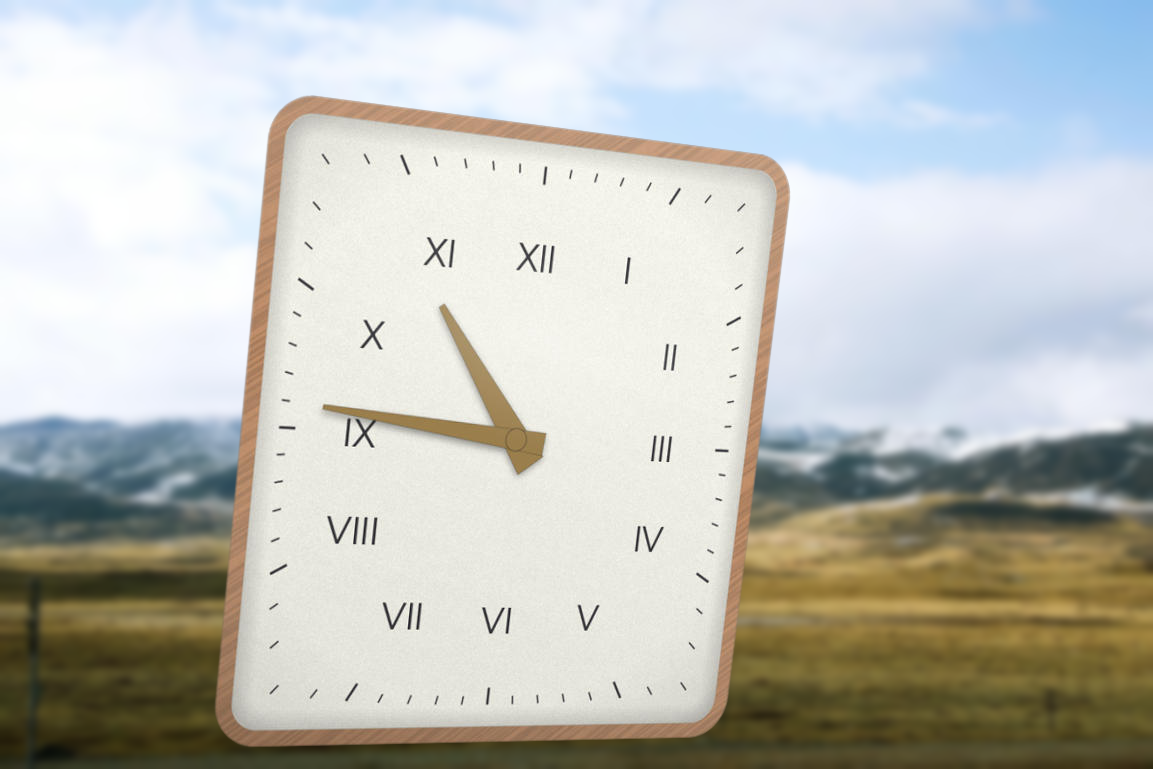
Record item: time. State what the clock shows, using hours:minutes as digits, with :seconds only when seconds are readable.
10:46
